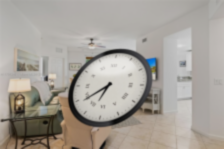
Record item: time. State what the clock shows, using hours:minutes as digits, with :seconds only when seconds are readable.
6:39
